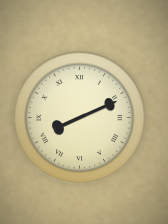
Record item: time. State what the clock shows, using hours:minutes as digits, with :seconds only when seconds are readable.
8:11
